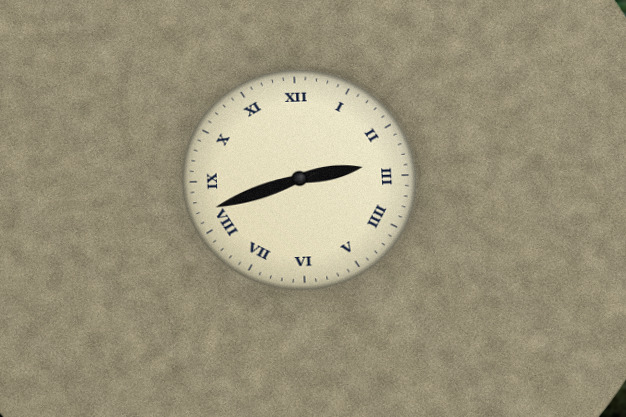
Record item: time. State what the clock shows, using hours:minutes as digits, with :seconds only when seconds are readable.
2:42
